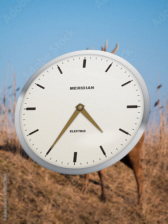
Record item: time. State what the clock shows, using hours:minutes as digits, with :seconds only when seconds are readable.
4:35
